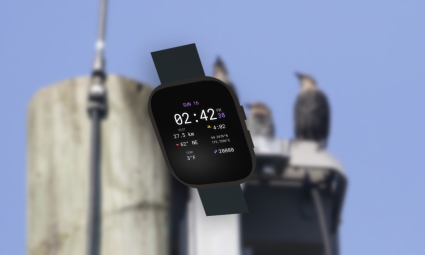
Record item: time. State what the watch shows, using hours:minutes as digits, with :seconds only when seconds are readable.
2:42
